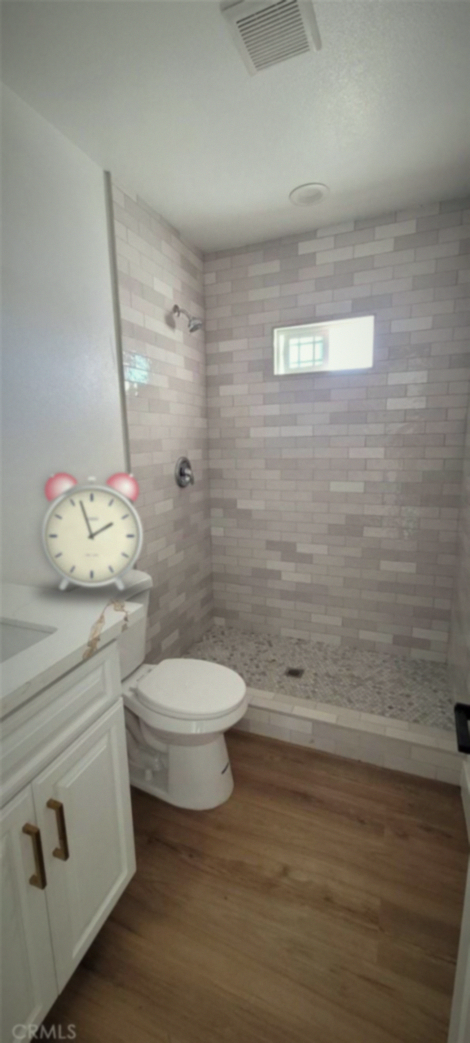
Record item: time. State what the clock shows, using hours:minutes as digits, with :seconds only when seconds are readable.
1:57
